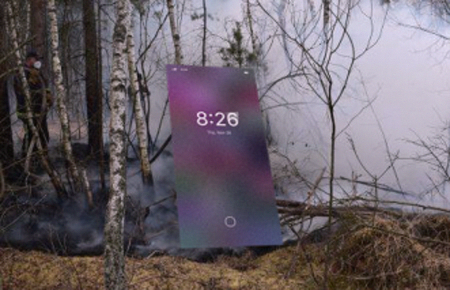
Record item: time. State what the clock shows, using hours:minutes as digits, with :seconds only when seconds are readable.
8:26
